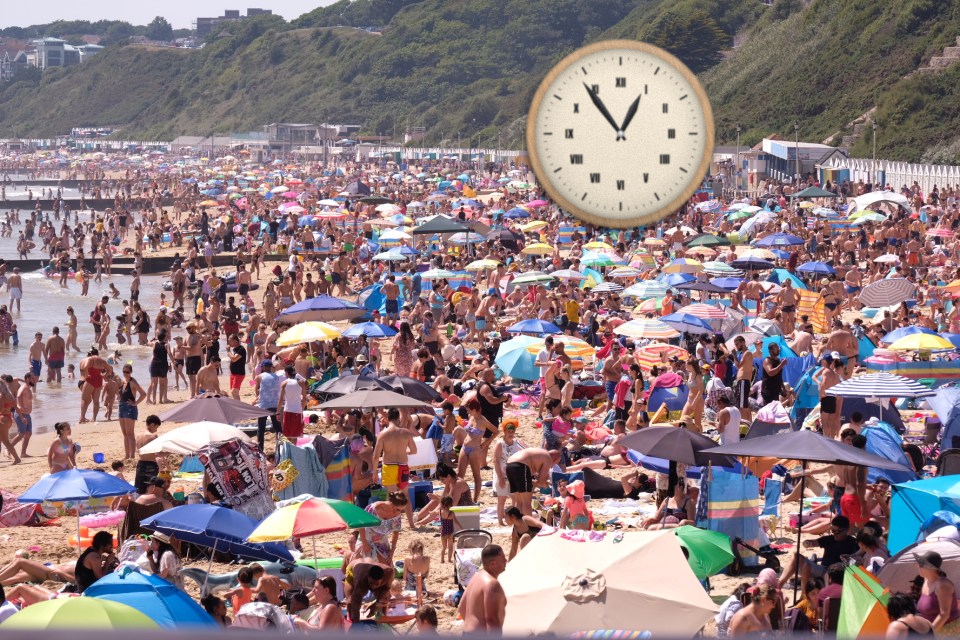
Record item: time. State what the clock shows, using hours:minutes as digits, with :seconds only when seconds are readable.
12:54
